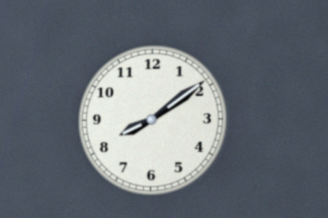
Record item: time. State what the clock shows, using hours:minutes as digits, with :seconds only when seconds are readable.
8:09
